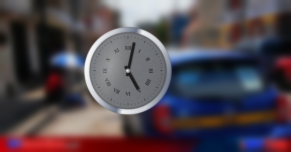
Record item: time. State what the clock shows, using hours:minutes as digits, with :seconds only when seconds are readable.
5:02
